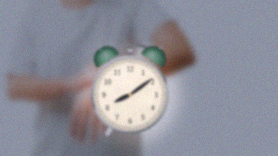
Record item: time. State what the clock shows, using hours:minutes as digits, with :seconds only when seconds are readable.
8:09
